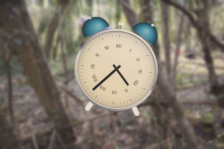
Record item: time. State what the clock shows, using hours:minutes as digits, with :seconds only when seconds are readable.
4:37
